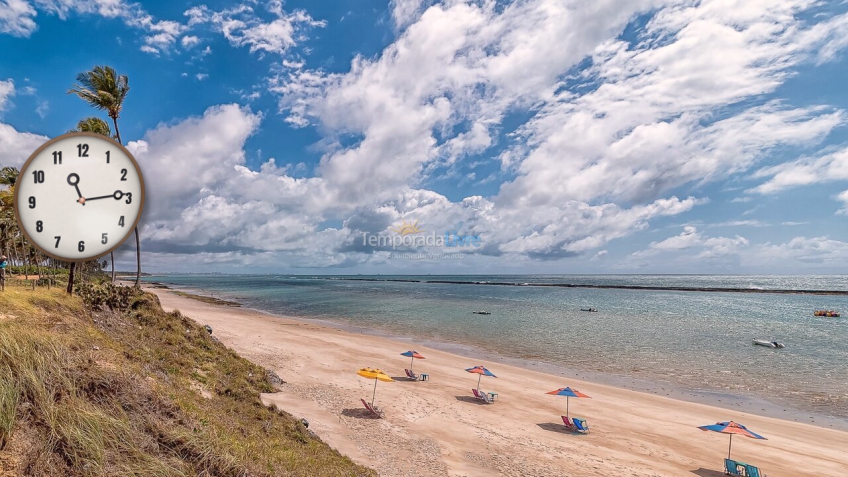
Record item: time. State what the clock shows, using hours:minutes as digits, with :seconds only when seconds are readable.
11:14
